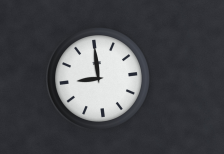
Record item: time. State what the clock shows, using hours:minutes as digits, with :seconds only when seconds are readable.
9:00
